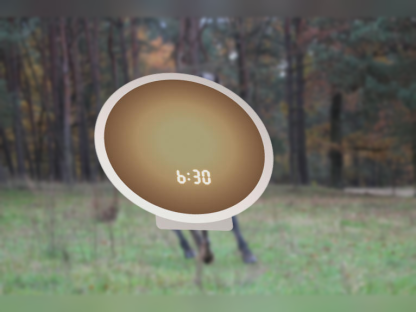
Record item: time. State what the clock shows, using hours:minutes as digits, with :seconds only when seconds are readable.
6:30
